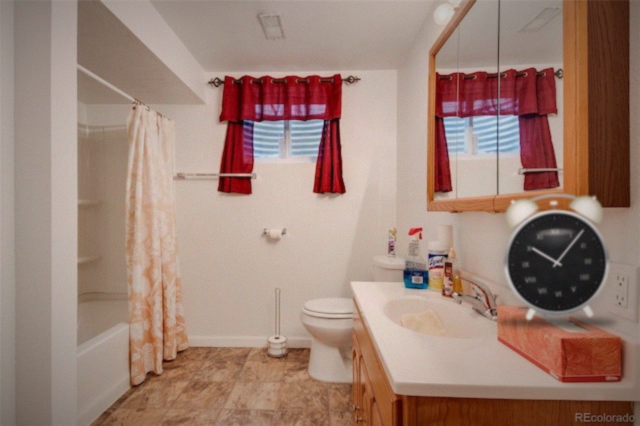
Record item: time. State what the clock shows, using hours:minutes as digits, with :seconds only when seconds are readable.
10:07
